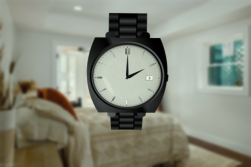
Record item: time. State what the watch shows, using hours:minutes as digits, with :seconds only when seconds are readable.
2:00
